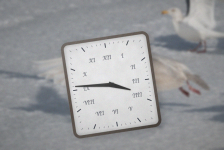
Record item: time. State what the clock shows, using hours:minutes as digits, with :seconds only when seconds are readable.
3:46
